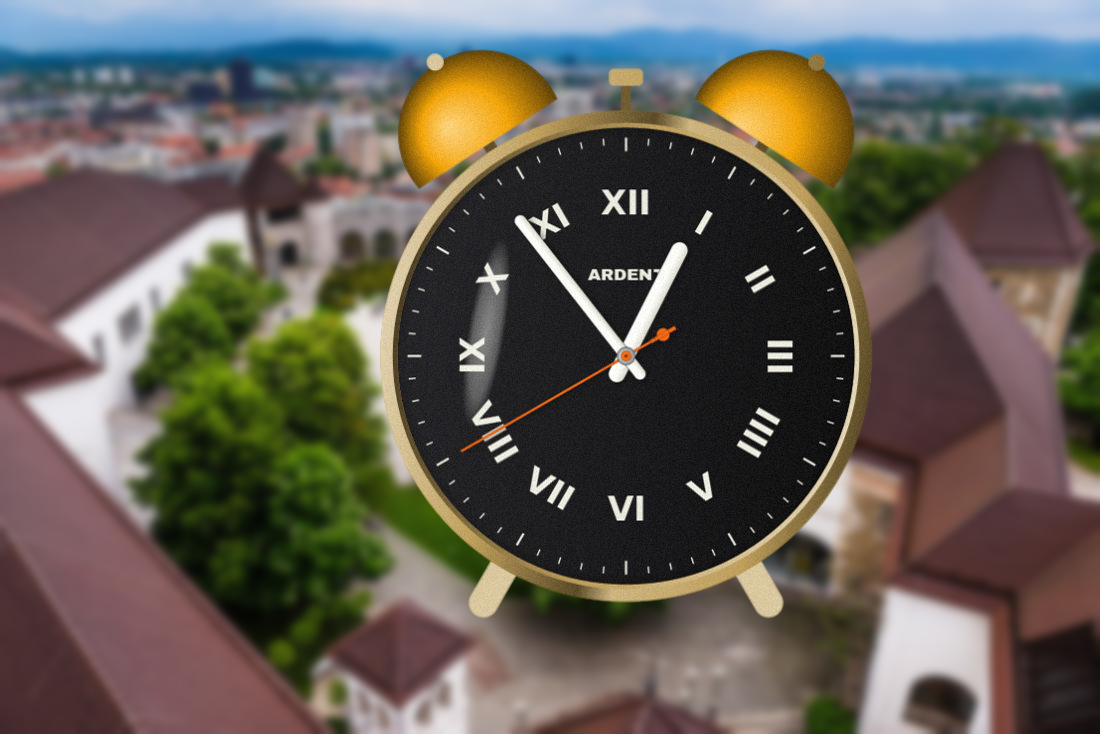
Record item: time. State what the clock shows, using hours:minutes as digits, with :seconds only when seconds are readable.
12:53:40
